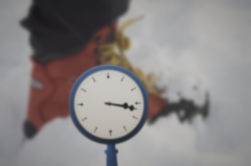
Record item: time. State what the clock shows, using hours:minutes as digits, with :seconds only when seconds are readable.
3:17
